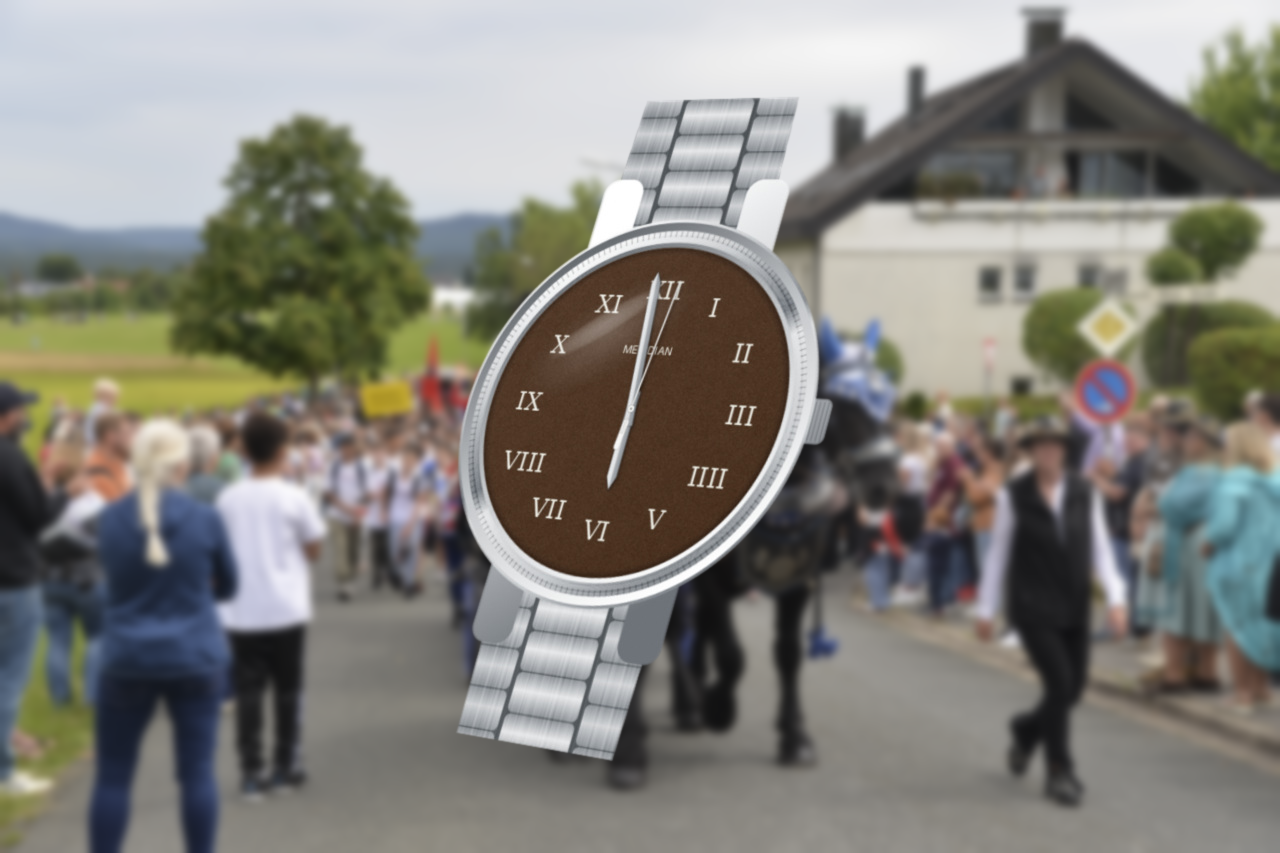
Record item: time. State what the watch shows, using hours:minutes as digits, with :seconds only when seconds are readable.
5:59:01
